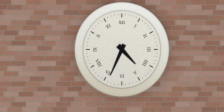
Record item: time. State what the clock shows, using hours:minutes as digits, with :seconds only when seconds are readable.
4:34
